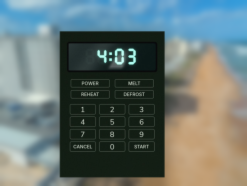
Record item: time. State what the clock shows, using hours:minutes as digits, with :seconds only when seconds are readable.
4:03
